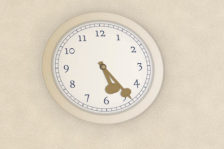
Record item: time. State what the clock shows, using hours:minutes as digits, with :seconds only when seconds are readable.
5:24
